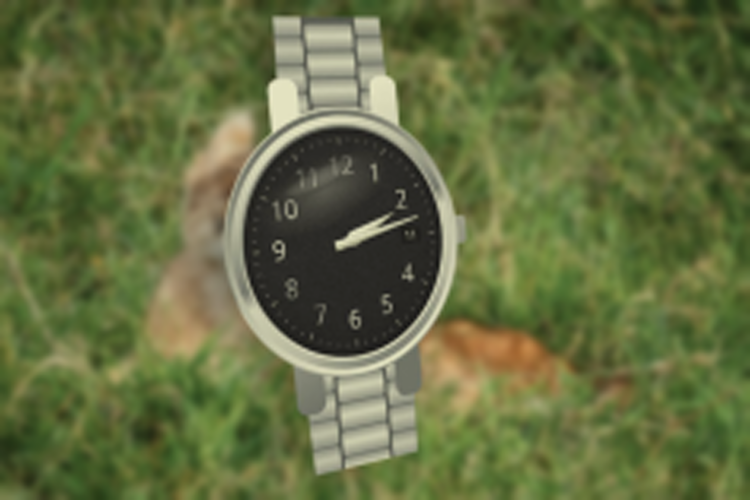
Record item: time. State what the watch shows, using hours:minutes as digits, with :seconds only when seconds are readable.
2:13
